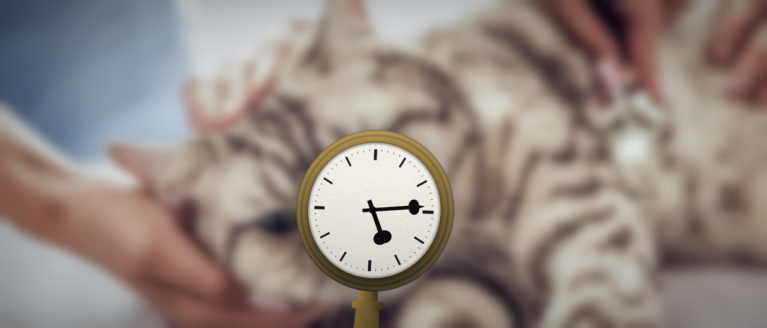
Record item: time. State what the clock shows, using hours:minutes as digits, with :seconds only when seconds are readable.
5:14
